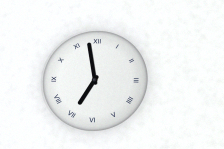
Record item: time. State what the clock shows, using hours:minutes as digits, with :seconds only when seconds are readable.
6:58
